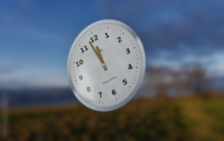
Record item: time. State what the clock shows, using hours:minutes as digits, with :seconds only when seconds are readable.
11:58
